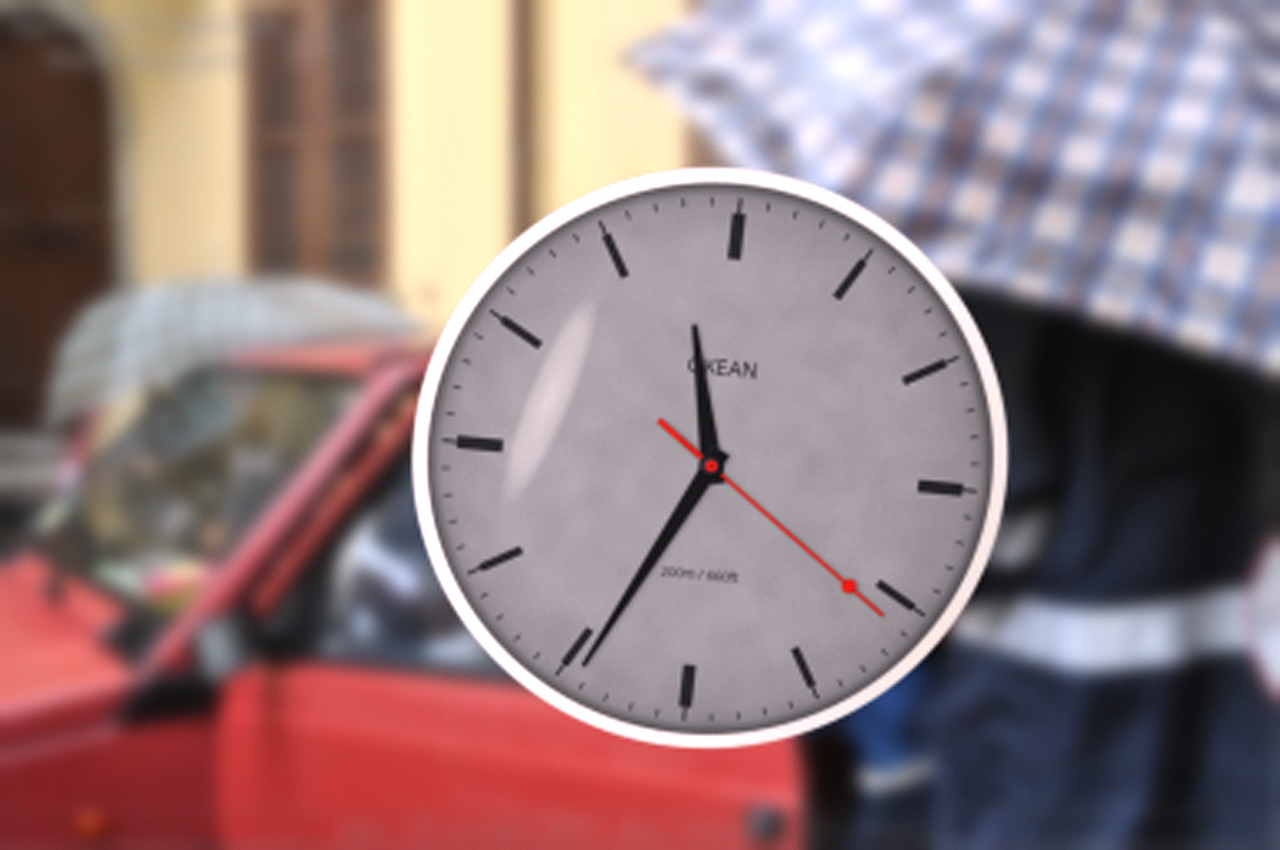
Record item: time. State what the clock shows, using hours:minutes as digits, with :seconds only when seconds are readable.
11:34:21
